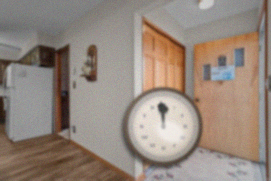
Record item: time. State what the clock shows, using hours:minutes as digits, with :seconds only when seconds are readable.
11:59
